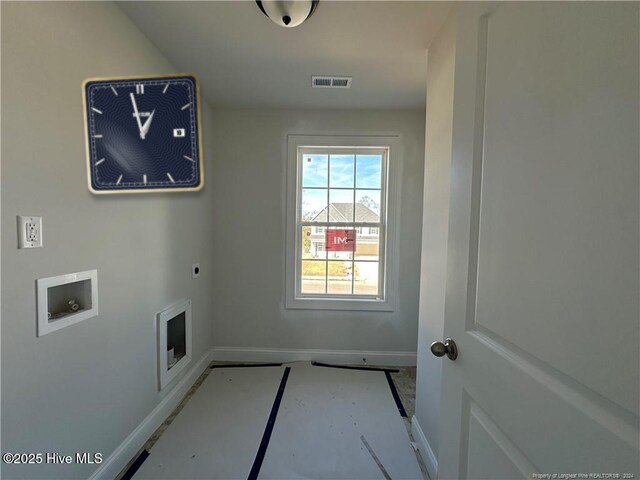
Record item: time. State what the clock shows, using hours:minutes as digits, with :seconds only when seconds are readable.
12:58
